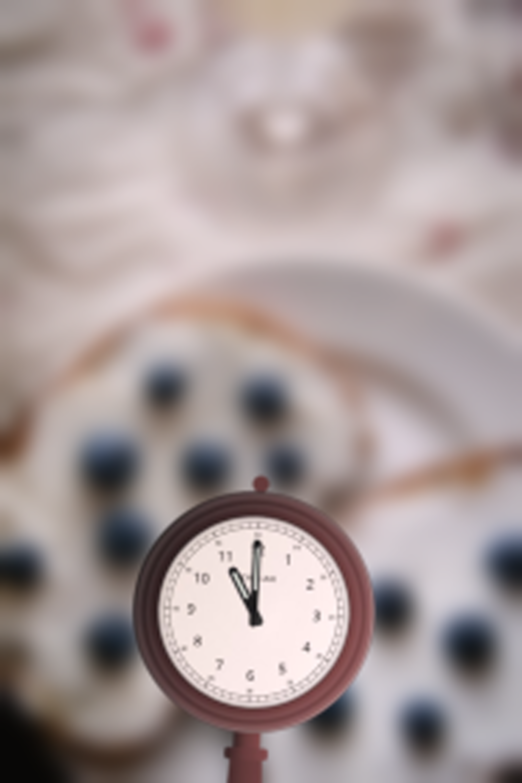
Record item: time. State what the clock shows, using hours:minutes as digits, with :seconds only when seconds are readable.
11:00
